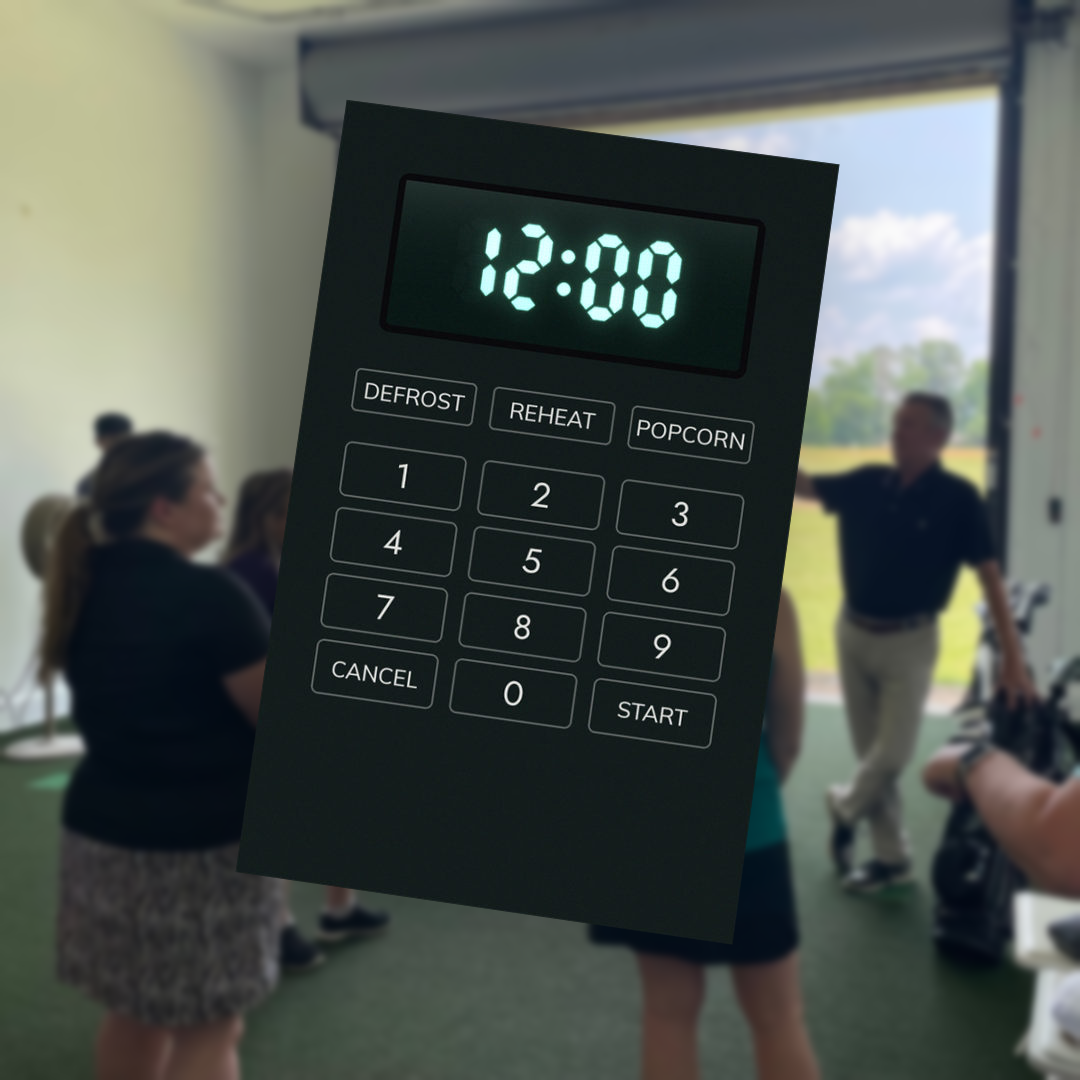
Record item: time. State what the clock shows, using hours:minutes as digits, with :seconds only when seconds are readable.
12:00
